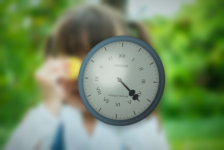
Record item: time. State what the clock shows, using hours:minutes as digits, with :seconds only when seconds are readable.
4:22
